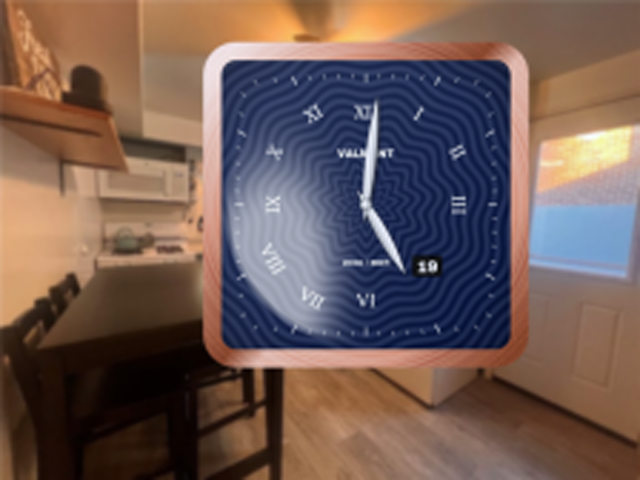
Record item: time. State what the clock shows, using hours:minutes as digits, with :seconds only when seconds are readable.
5:01
